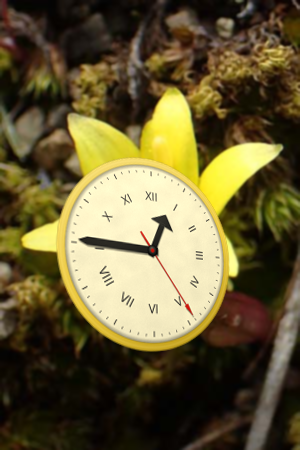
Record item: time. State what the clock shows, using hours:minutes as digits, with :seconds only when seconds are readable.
12:45:24
